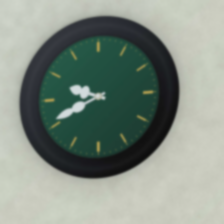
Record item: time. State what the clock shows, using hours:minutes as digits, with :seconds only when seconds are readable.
9:41
